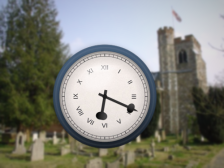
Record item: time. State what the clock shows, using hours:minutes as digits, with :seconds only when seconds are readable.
6:19
